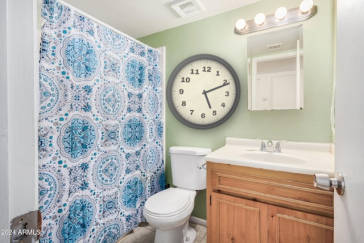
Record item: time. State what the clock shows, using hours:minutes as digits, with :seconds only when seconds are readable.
5:11
